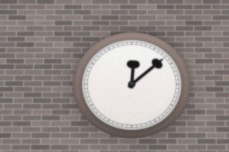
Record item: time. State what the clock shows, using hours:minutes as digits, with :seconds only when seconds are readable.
12:08
